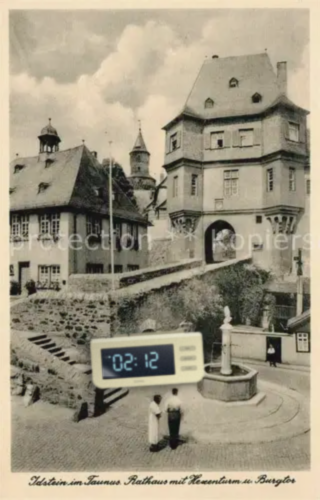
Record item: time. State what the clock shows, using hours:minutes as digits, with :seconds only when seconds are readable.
2:12
